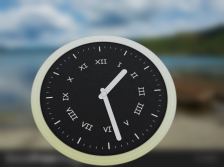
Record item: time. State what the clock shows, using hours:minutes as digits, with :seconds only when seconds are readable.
1:28
